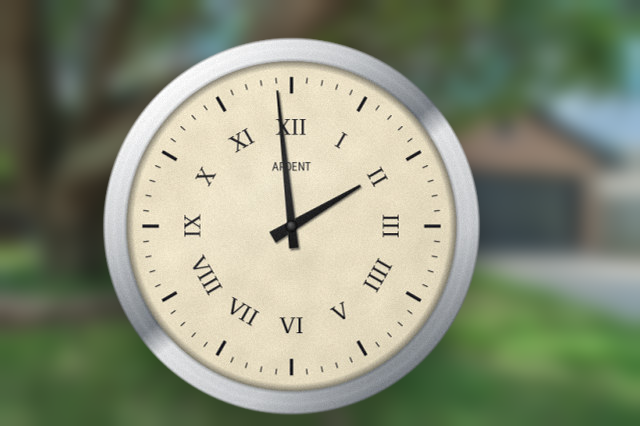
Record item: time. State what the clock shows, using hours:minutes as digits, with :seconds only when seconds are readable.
1:59
